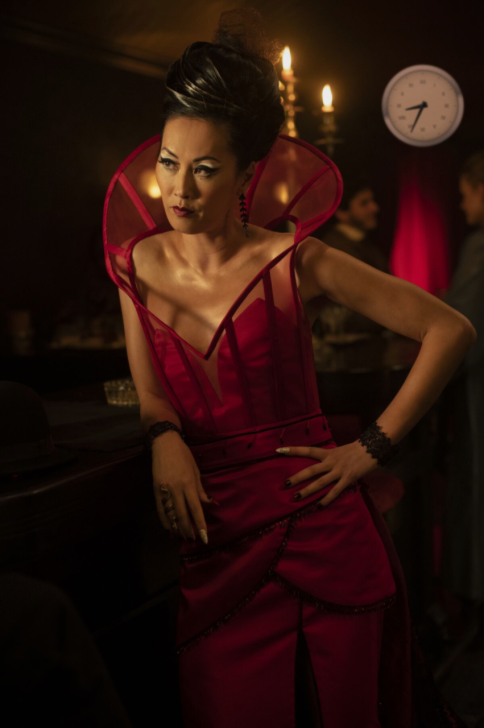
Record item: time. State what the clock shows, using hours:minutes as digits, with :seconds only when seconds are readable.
8:34
